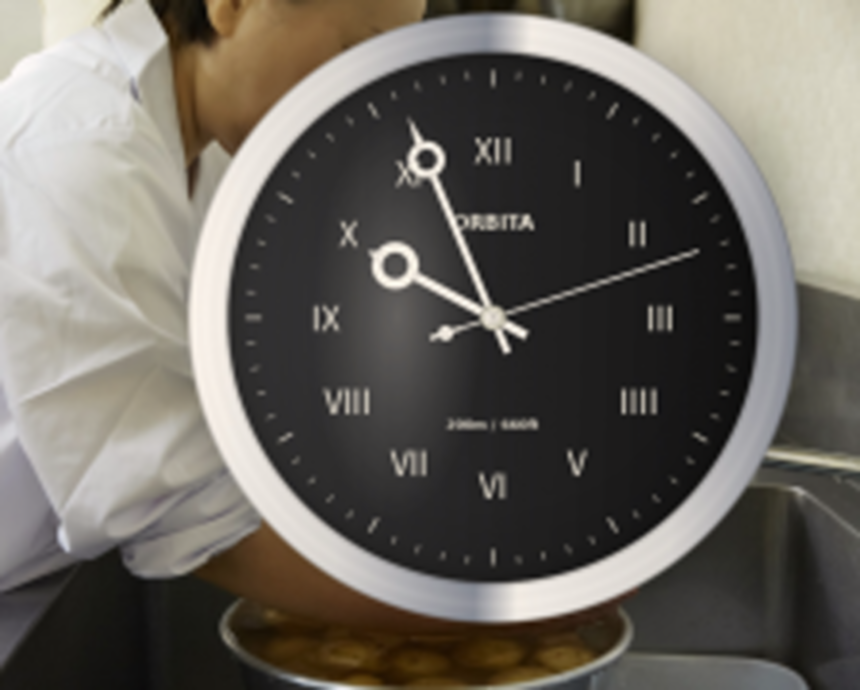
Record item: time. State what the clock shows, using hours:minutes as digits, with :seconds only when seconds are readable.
9:56:12
